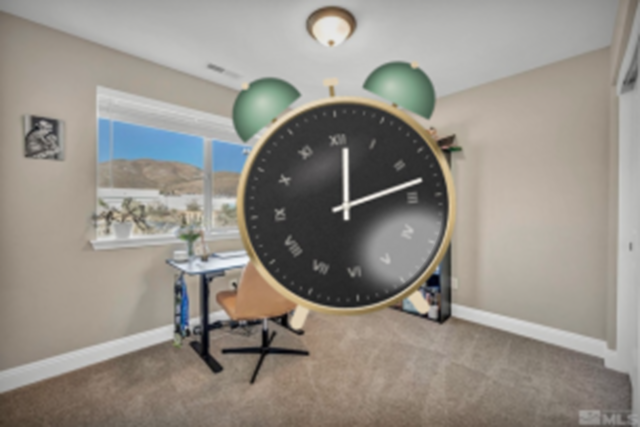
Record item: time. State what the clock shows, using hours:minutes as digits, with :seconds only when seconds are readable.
12:13
